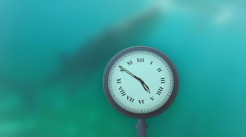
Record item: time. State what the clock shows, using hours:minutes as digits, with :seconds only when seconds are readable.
4:51
